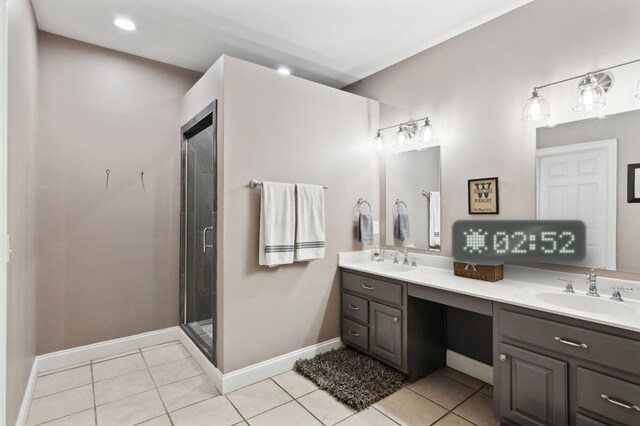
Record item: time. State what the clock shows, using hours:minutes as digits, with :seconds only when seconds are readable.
2:52
